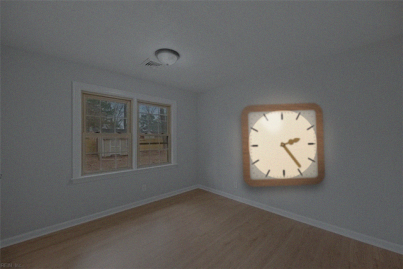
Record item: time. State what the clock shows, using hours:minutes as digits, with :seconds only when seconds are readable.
2:24
